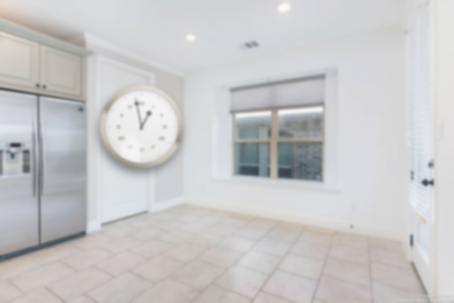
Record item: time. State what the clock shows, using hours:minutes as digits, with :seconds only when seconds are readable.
12:58
